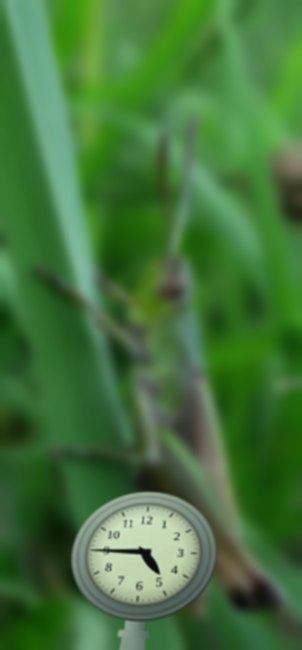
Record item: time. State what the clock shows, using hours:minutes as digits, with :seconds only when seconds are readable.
4:45
